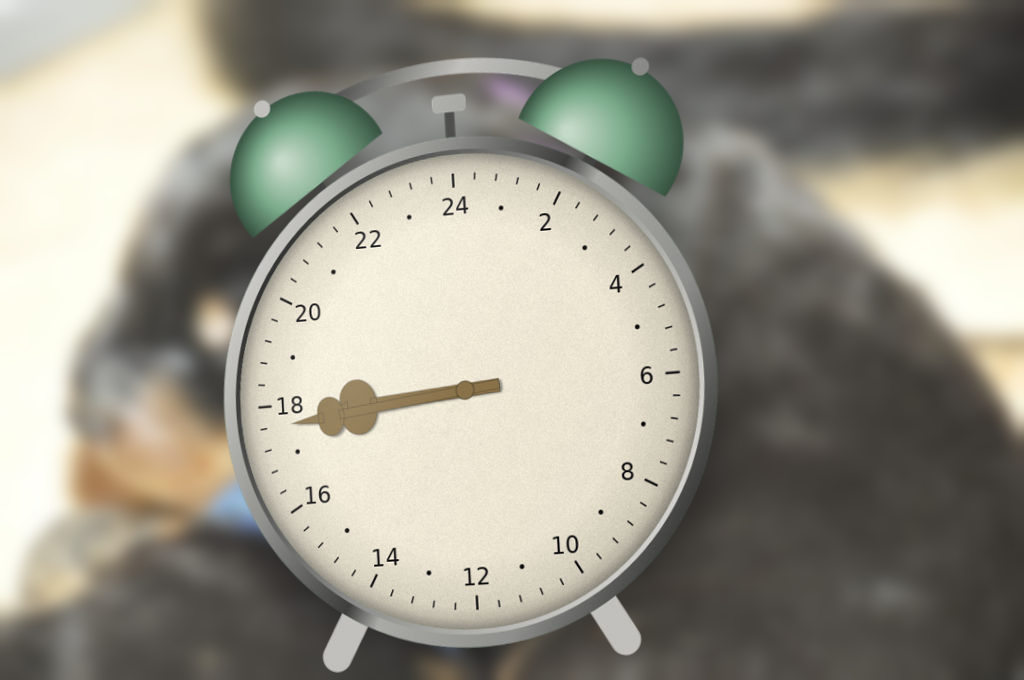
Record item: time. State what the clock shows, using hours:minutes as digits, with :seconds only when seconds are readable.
17:44
